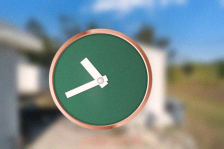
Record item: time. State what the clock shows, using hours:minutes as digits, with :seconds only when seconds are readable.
10:41
